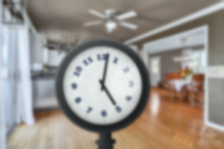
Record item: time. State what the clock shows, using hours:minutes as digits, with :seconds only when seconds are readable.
5:02
